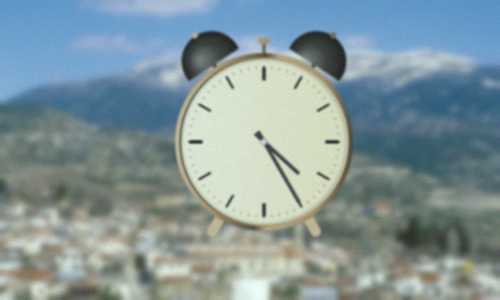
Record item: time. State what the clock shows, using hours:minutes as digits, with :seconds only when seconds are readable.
4:25
